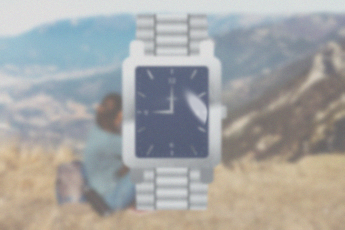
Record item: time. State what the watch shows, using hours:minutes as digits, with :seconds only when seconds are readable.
9:00
